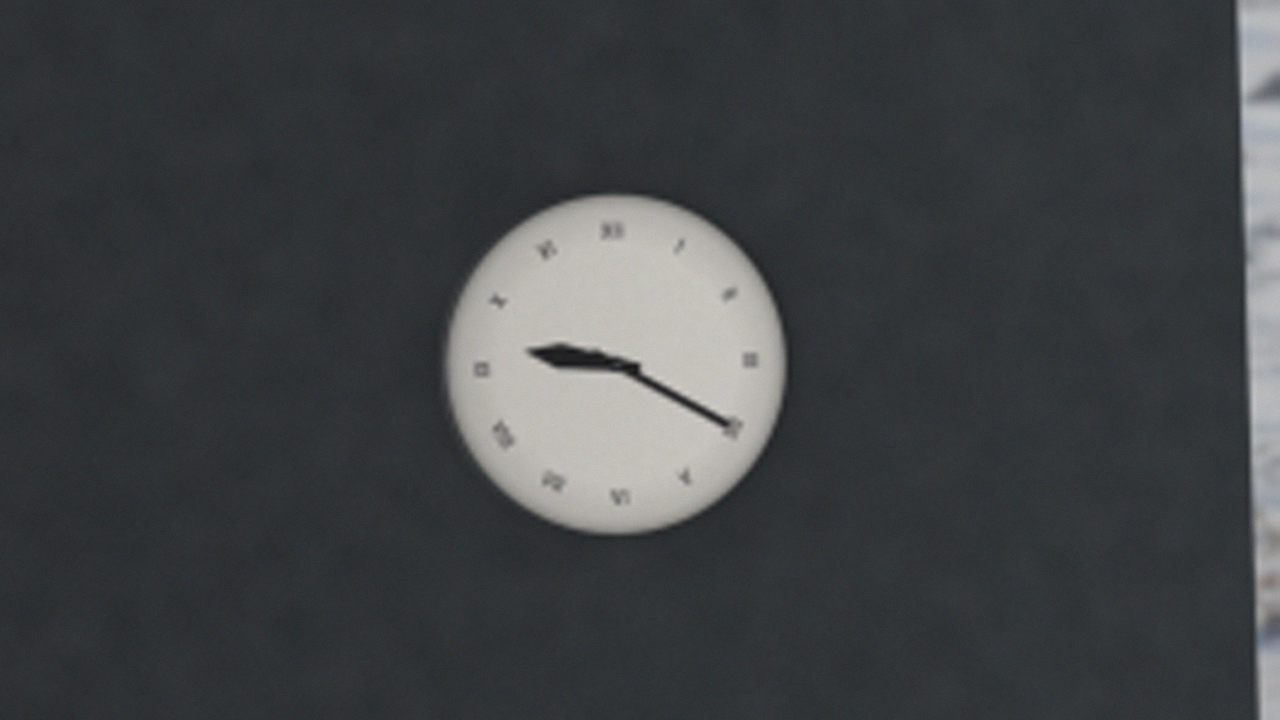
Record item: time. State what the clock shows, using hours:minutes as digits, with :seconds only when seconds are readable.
9:20
